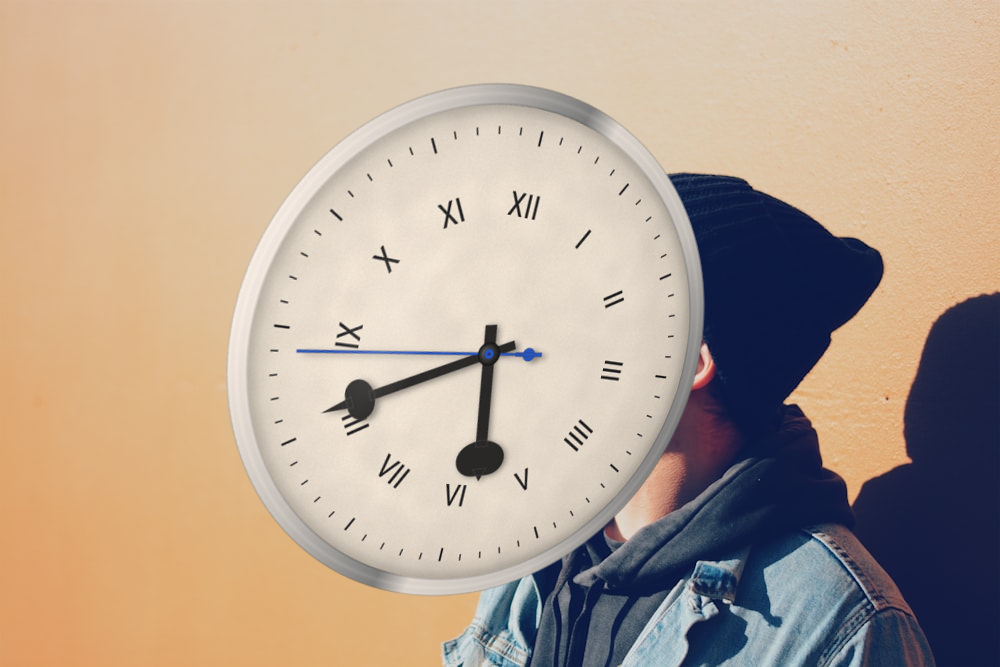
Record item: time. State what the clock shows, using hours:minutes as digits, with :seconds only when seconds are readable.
5:40:44
